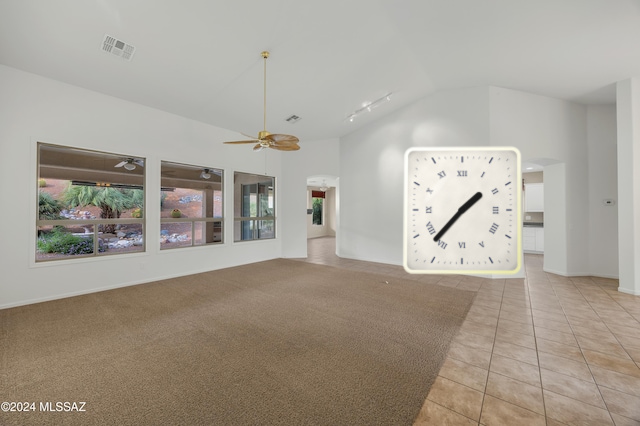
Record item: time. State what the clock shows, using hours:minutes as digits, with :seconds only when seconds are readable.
1:37
